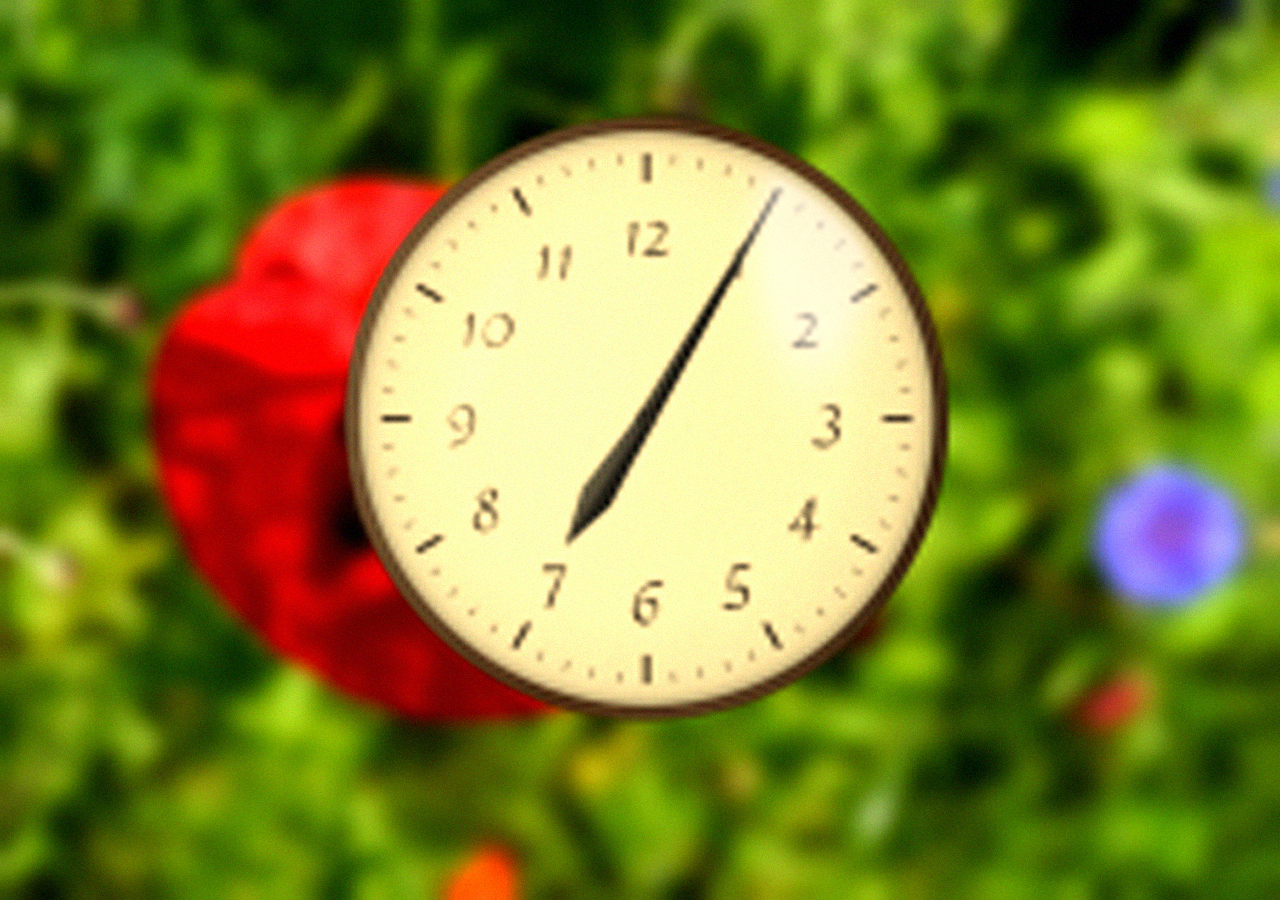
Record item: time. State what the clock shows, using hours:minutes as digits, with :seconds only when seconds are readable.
7:05
